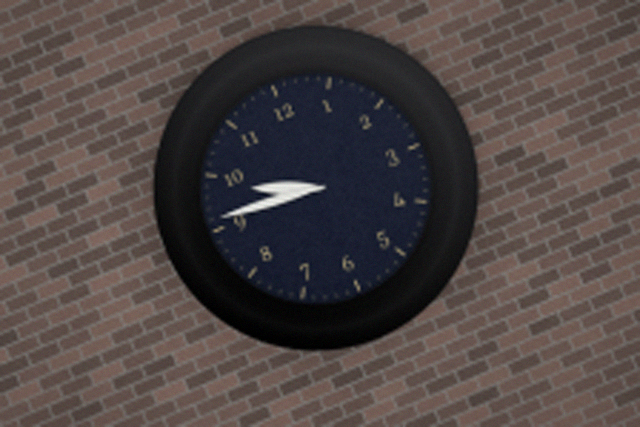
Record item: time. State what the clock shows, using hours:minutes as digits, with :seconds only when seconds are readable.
9:46
